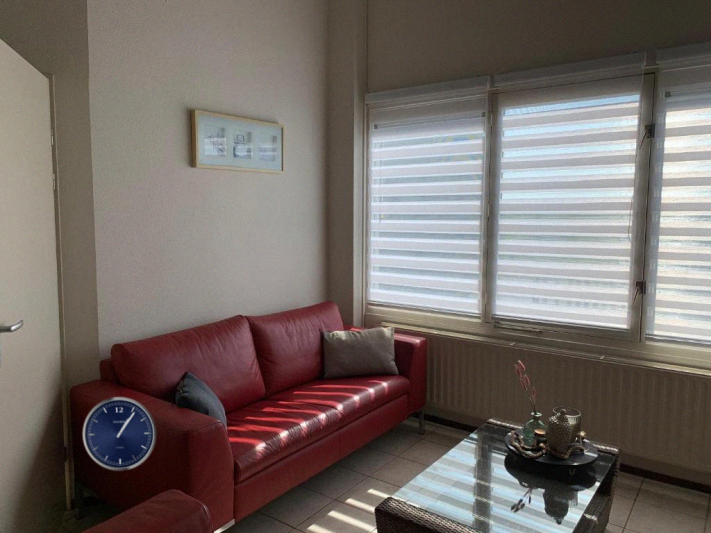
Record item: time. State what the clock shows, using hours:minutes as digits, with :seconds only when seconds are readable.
1:06
